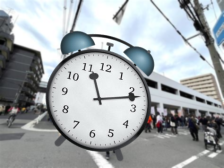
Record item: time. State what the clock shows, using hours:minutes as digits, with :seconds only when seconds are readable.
11:12
